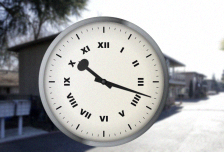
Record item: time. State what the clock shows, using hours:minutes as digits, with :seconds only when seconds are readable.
10:18
